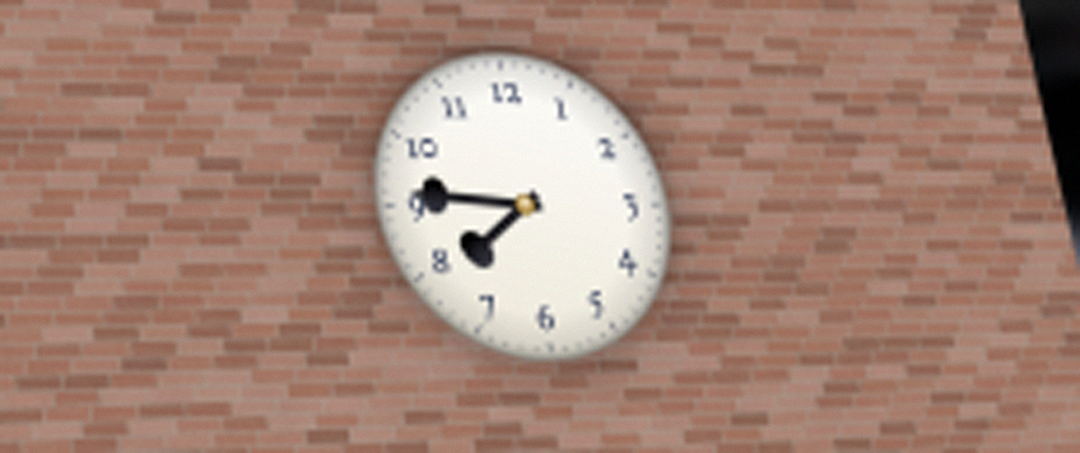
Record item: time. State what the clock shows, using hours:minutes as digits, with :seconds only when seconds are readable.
7:46
